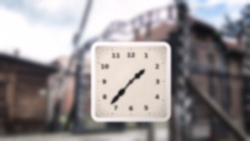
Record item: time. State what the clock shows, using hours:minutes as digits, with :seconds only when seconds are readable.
1:37
